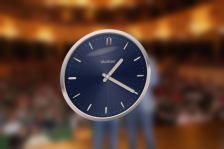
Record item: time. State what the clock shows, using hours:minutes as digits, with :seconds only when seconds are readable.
1:20
